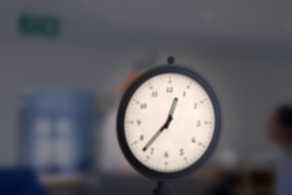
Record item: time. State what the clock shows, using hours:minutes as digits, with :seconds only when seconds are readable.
12:37
